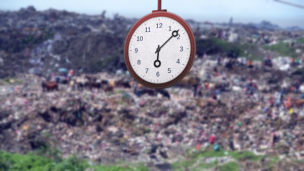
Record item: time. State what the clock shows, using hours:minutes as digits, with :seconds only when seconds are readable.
6:08
